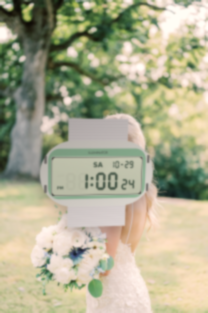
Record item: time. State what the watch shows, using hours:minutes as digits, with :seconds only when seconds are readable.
1:00:24
